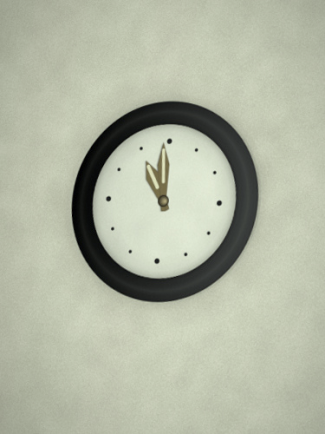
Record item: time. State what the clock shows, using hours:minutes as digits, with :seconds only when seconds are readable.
10:59
